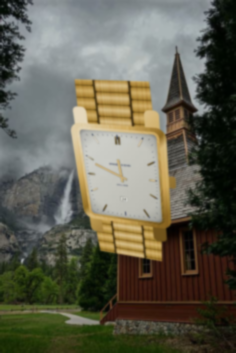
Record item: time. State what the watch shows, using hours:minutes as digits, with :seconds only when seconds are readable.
11:49
